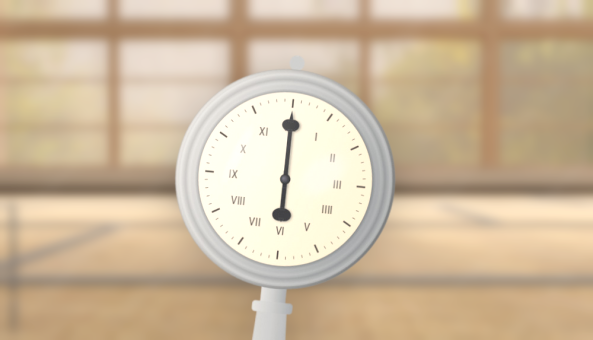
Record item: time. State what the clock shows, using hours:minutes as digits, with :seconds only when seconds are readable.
6:00
